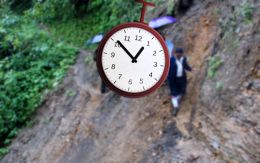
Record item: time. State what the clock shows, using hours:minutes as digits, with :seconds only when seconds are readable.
12:51
